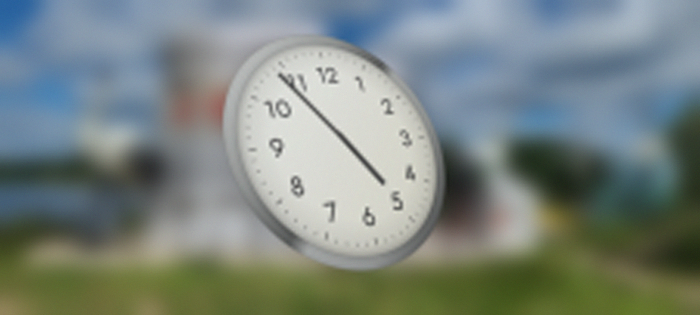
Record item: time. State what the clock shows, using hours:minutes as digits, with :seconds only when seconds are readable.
4:54
